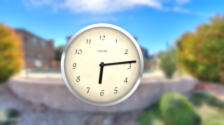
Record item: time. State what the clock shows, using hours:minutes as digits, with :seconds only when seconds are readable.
6:14
